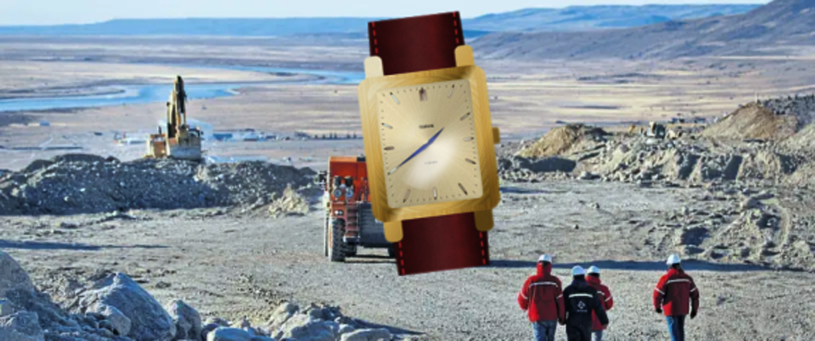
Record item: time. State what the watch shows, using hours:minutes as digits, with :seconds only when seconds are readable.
1:40
